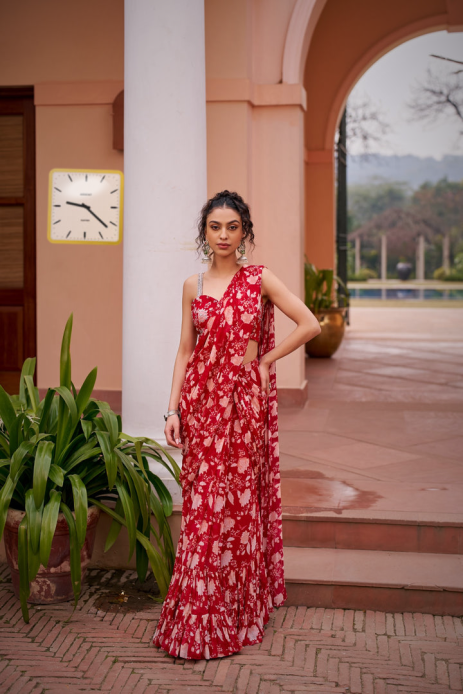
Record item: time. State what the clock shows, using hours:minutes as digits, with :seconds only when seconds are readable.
9:22
